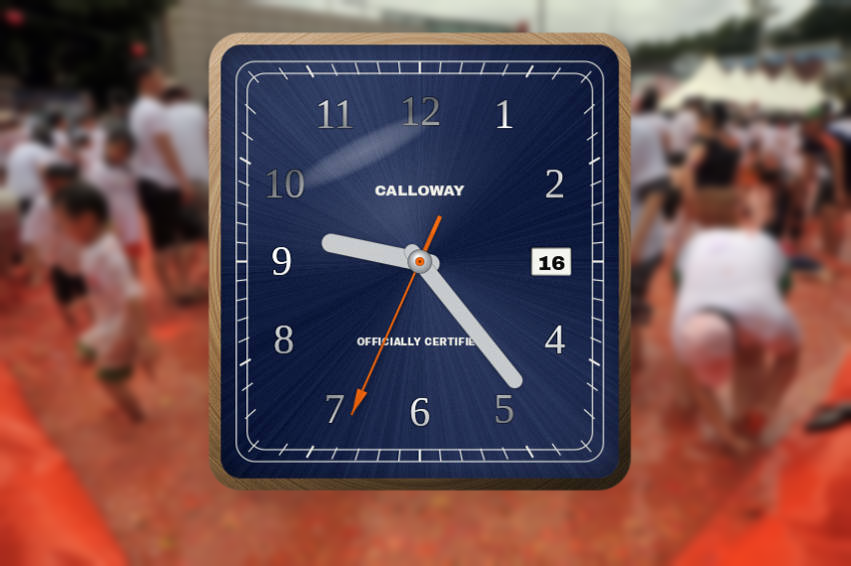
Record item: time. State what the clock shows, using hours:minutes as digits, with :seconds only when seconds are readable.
9:23:34
